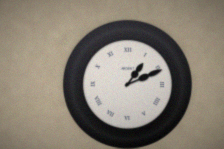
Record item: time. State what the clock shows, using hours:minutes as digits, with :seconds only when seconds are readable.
1:11
